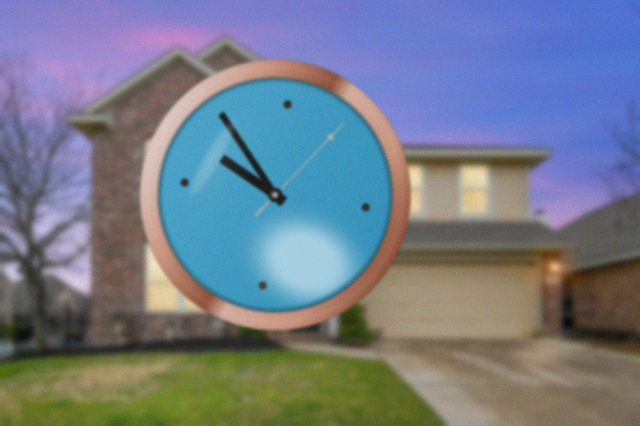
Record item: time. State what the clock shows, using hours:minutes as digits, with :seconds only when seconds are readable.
9:53:06
